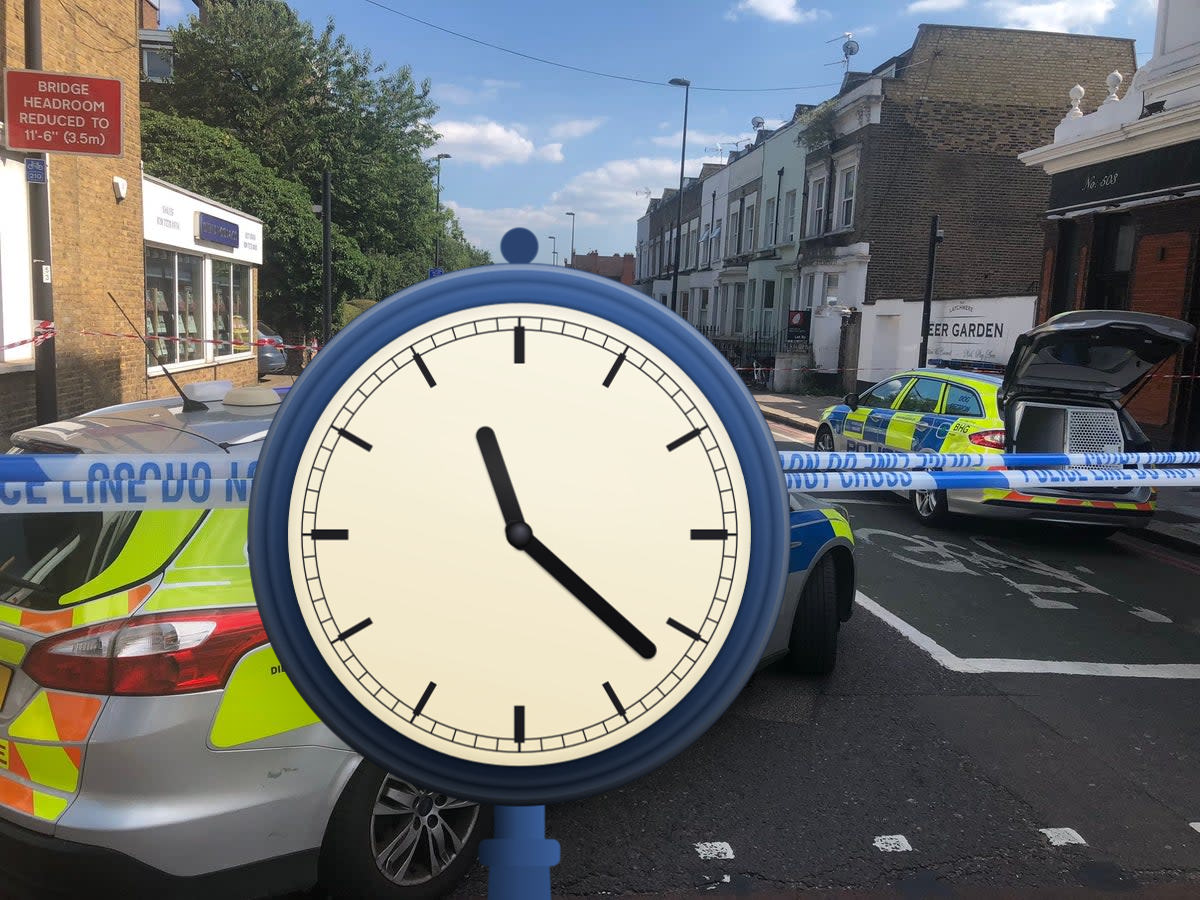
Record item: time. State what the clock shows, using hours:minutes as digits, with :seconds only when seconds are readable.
11:22
